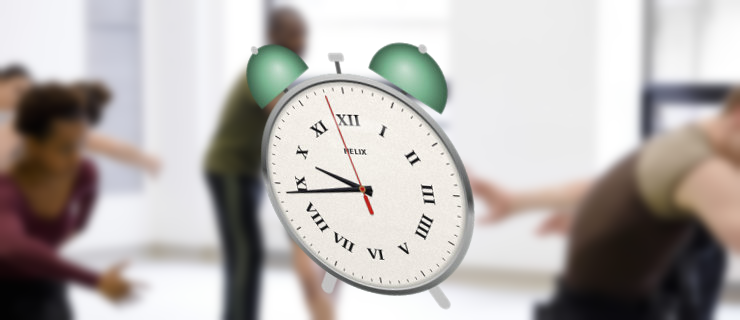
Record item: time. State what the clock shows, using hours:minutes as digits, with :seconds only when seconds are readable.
9:43:58
